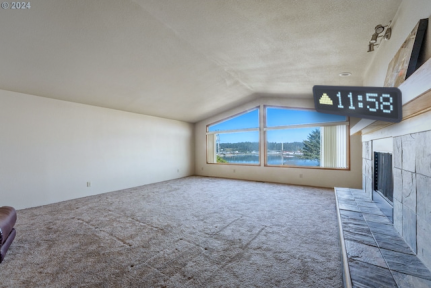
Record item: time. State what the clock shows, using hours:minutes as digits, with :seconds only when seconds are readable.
11:58
